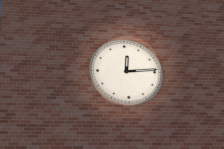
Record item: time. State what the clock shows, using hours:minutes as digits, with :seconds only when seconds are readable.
12:14
